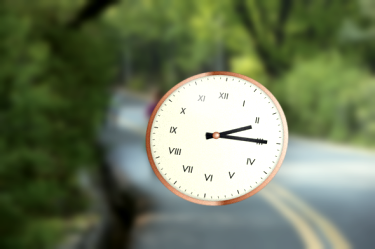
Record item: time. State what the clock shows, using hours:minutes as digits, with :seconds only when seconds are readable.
2:15
